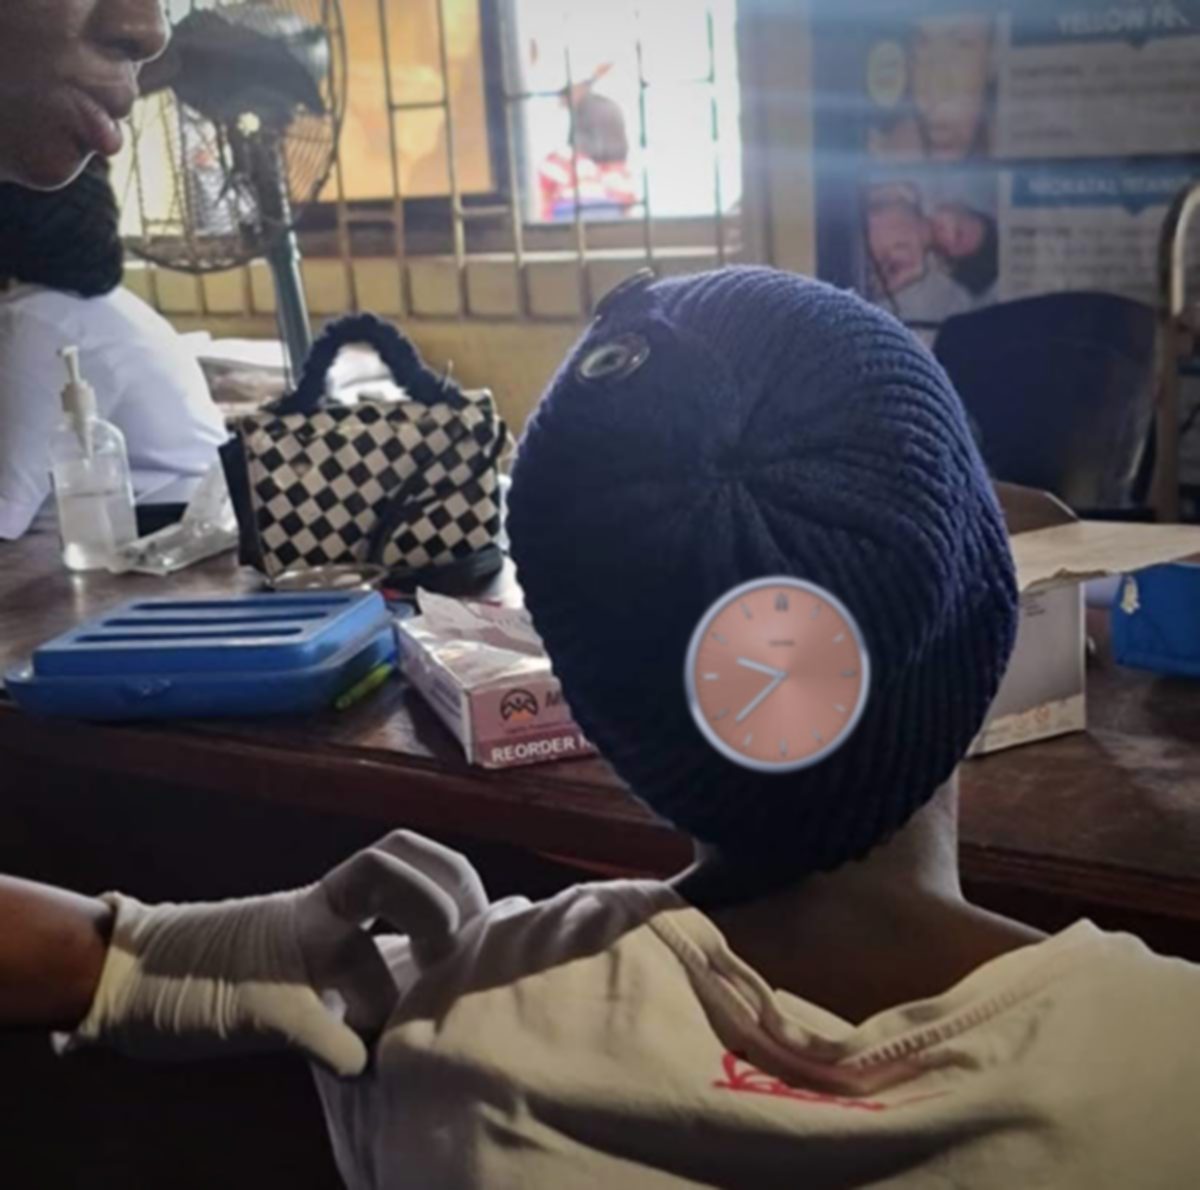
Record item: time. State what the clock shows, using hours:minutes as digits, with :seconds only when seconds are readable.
9:38
